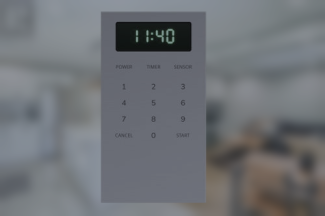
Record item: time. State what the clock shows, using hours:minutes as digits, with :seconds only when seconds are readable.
11:40
